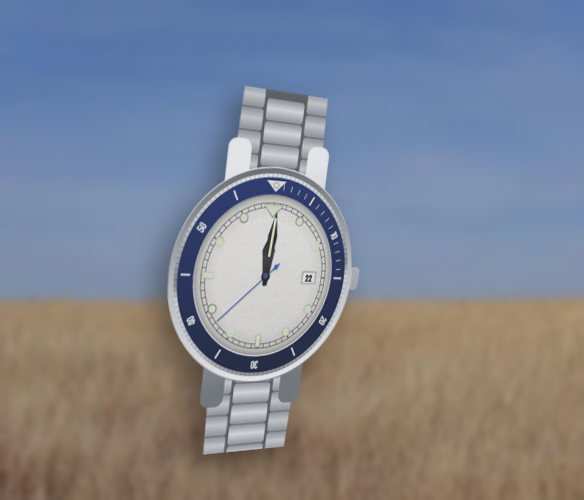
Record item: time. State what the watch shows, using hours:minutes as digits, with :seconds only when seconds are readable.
12:00:38
